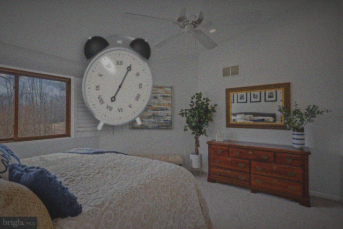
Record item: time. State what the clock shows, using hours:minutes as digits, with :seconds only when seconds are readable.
7:05
